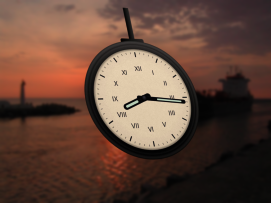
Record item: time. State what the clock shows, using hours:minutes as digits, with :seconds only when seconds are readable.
8:16
